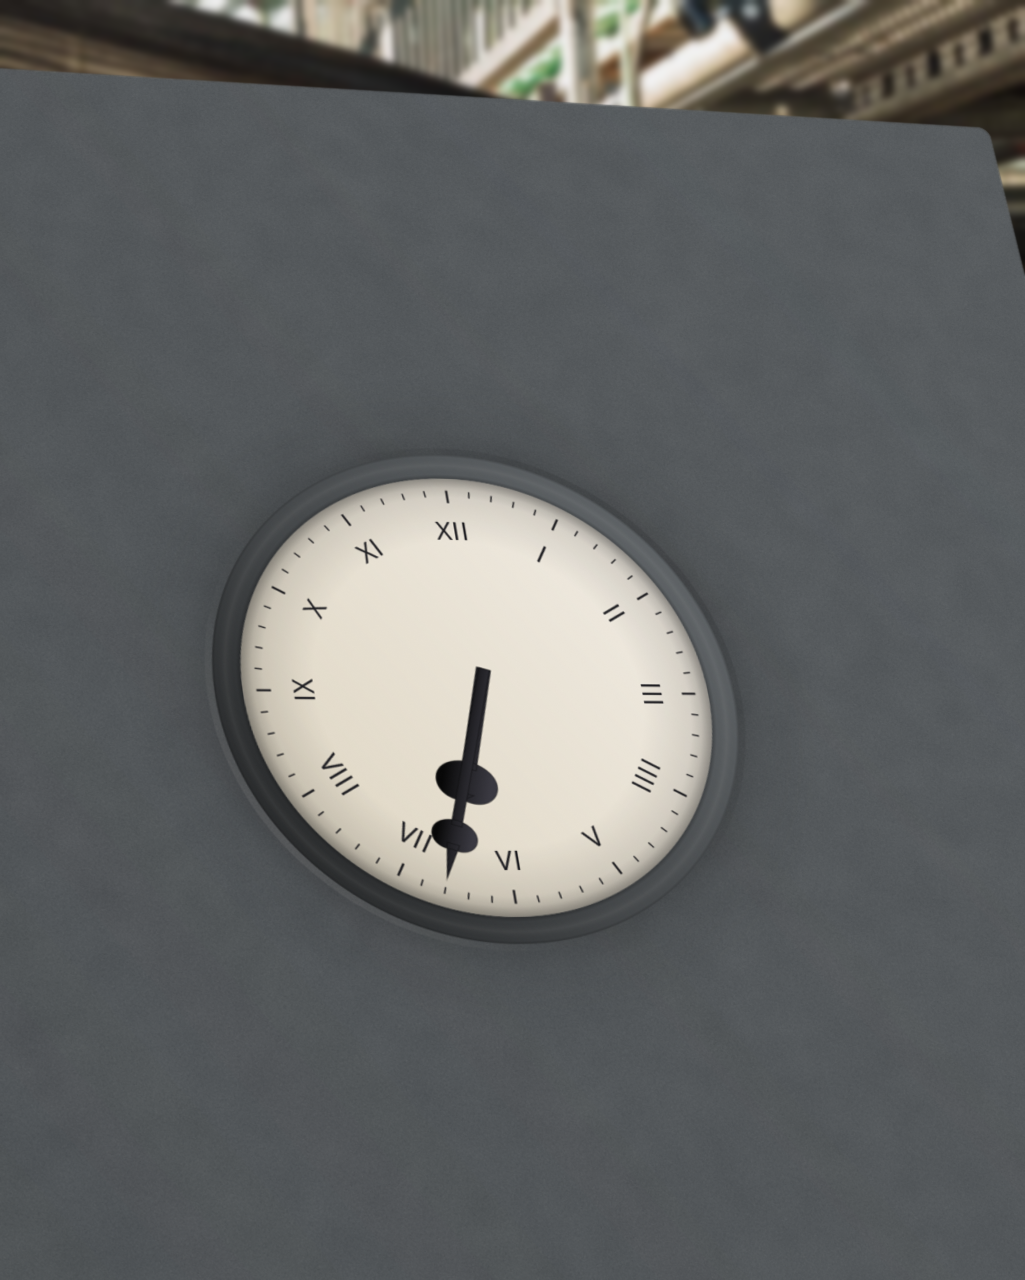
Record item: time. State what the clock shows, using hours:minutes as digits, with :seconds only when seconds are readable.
6:33
